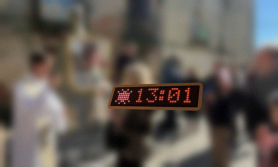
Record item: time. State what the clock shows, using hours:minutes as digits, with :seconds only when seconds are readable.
13:01
